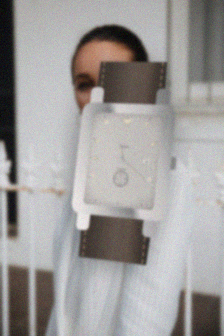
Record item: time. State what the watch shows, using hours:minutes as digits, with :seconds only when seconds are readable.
11:21
